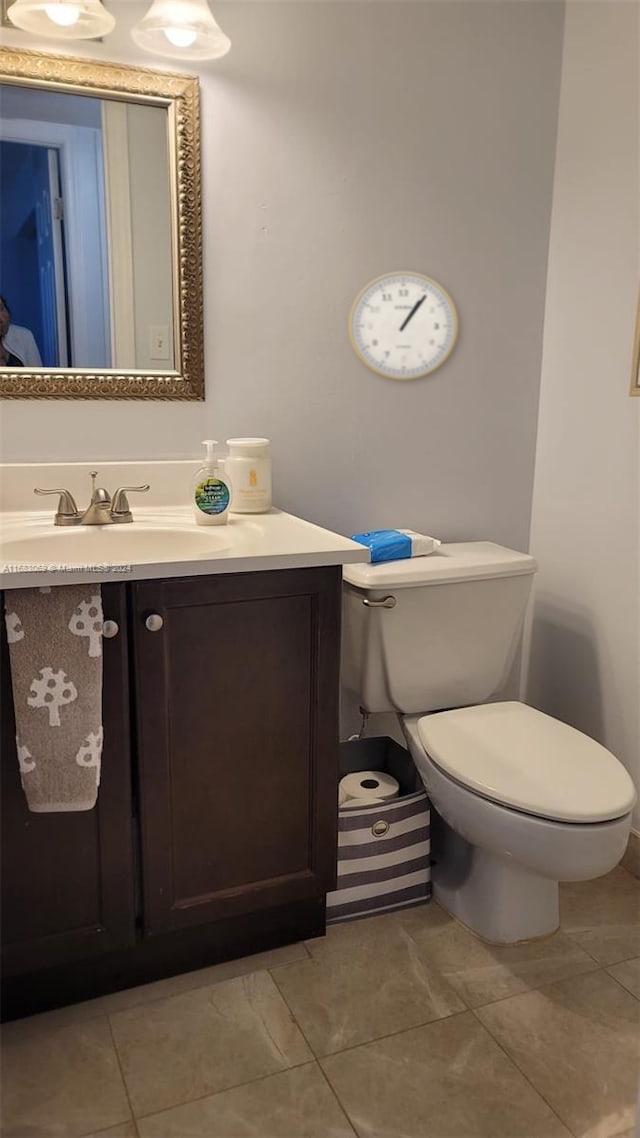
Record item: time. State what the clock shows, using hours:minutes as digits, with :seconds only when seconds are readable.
1:06
